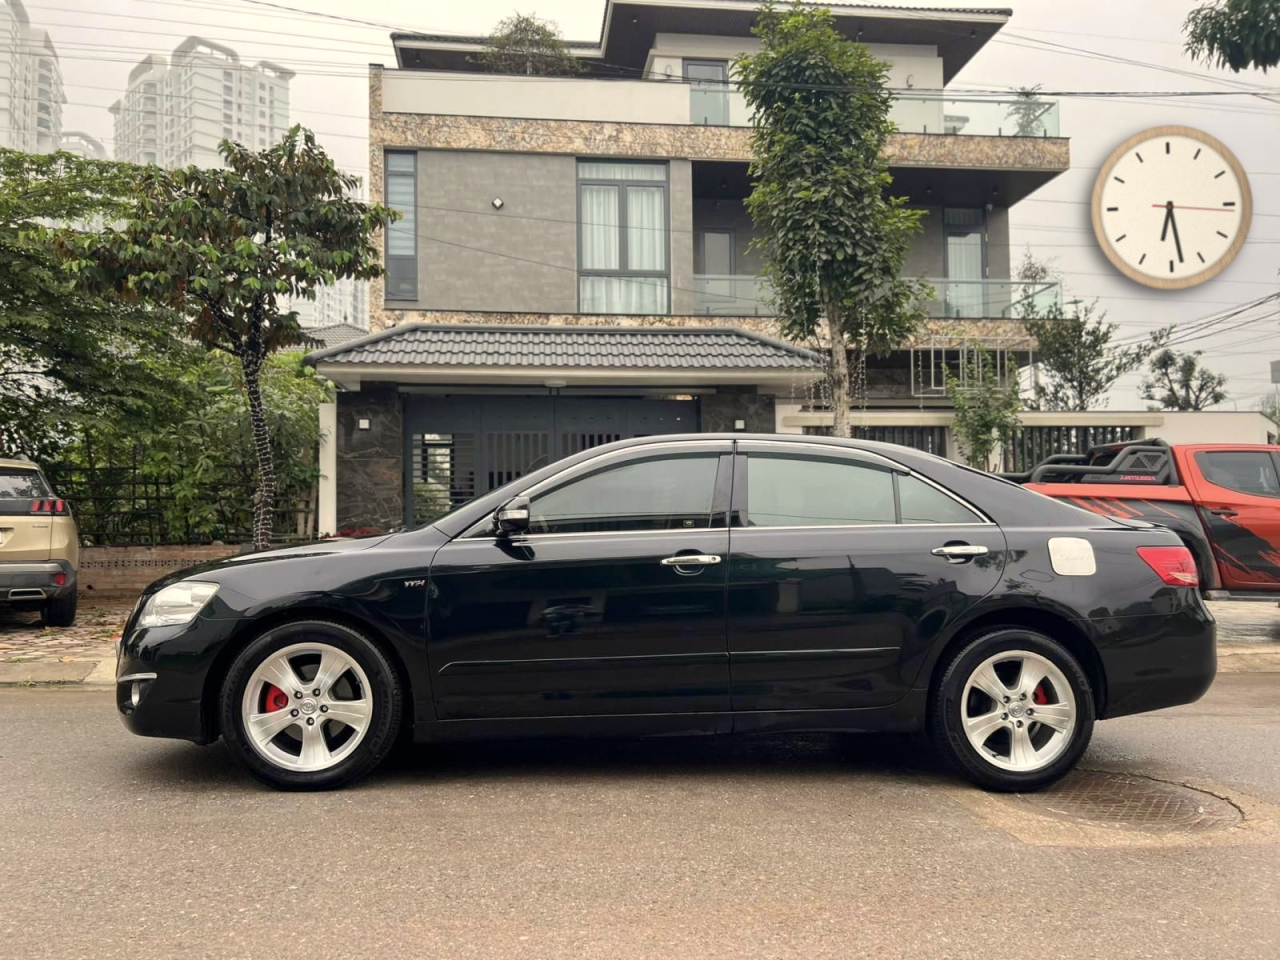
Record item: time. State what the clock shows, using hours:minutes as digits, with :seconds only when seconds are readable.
6:28:16
